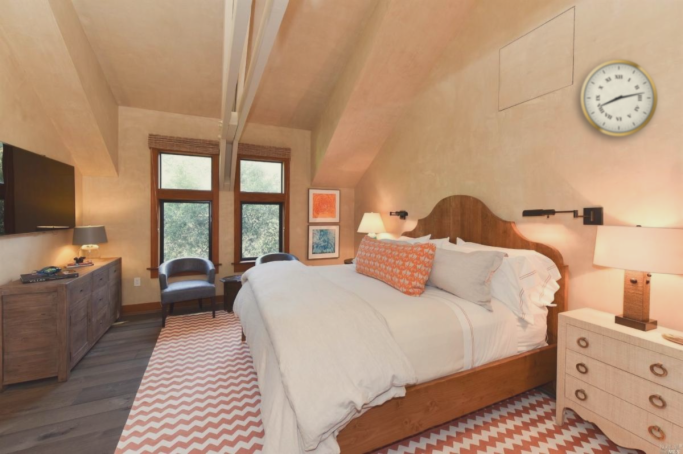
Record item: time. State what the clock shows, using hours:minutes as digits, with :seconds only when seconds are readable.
8:13
